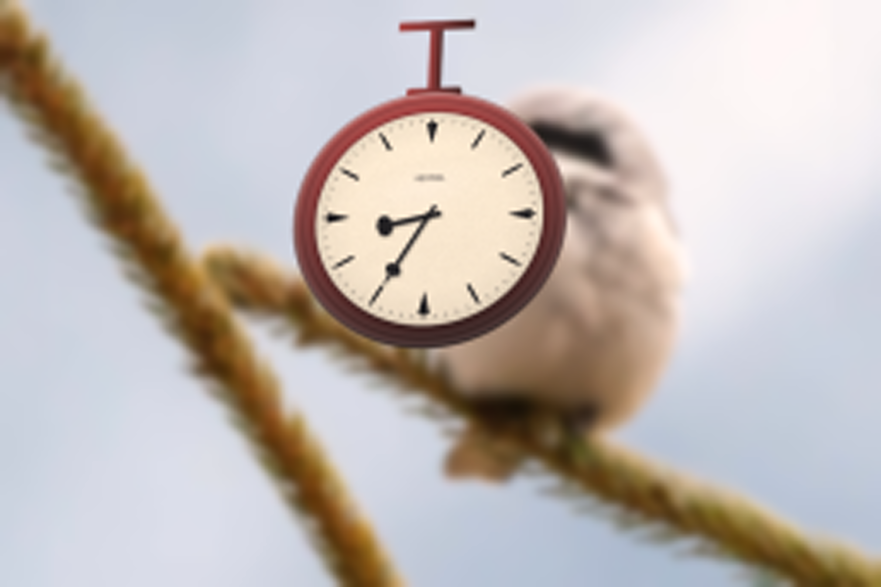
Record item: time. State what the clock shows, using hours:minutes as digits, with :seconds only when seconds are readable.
8:35
